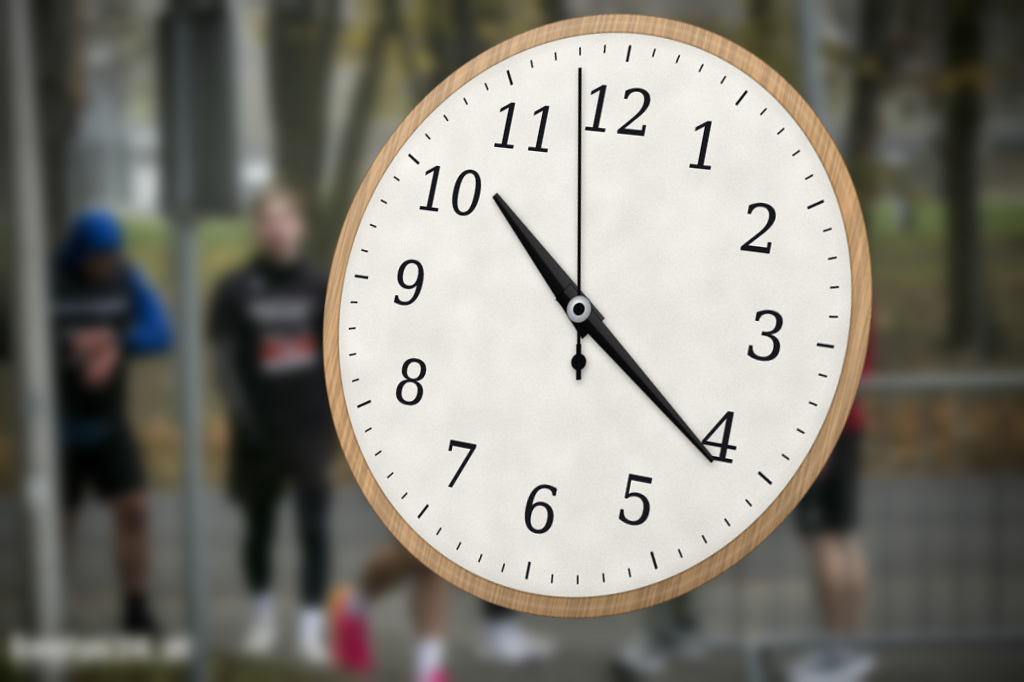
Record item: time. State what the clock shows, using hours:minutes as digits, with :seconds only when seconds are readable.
10:20:58
